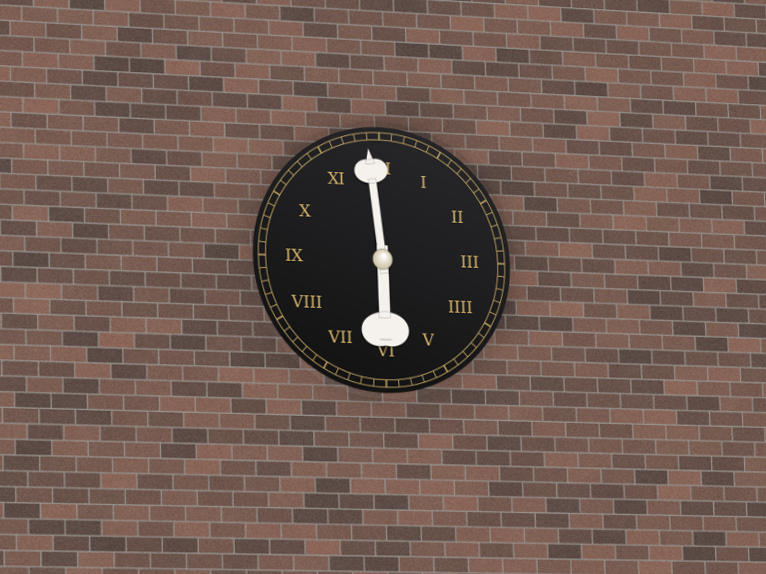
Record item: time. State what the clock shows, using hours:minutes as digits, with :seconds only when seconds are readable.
5:59
